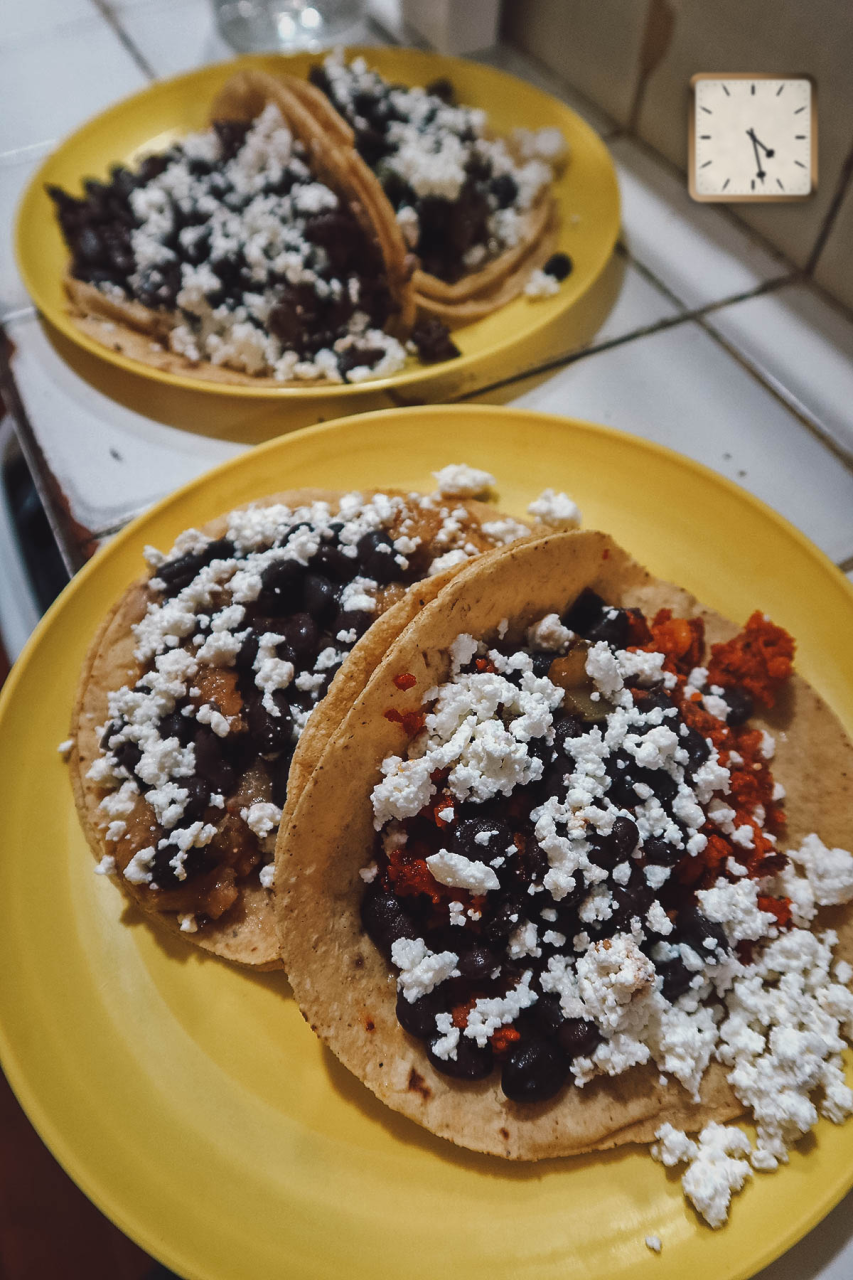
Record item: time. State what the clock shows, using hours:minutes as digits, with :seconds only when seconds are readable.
4:28
